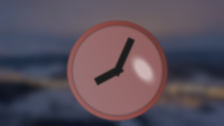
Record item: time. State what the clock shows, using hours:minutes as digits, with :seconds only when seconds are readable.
8:04
